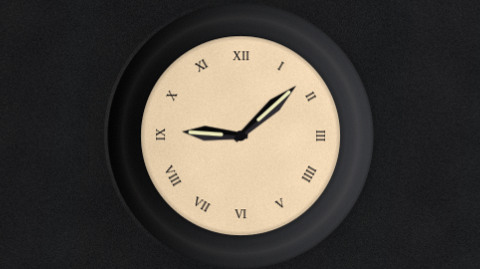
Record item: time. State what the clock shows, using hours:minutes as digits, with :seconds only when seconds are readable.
9:08
